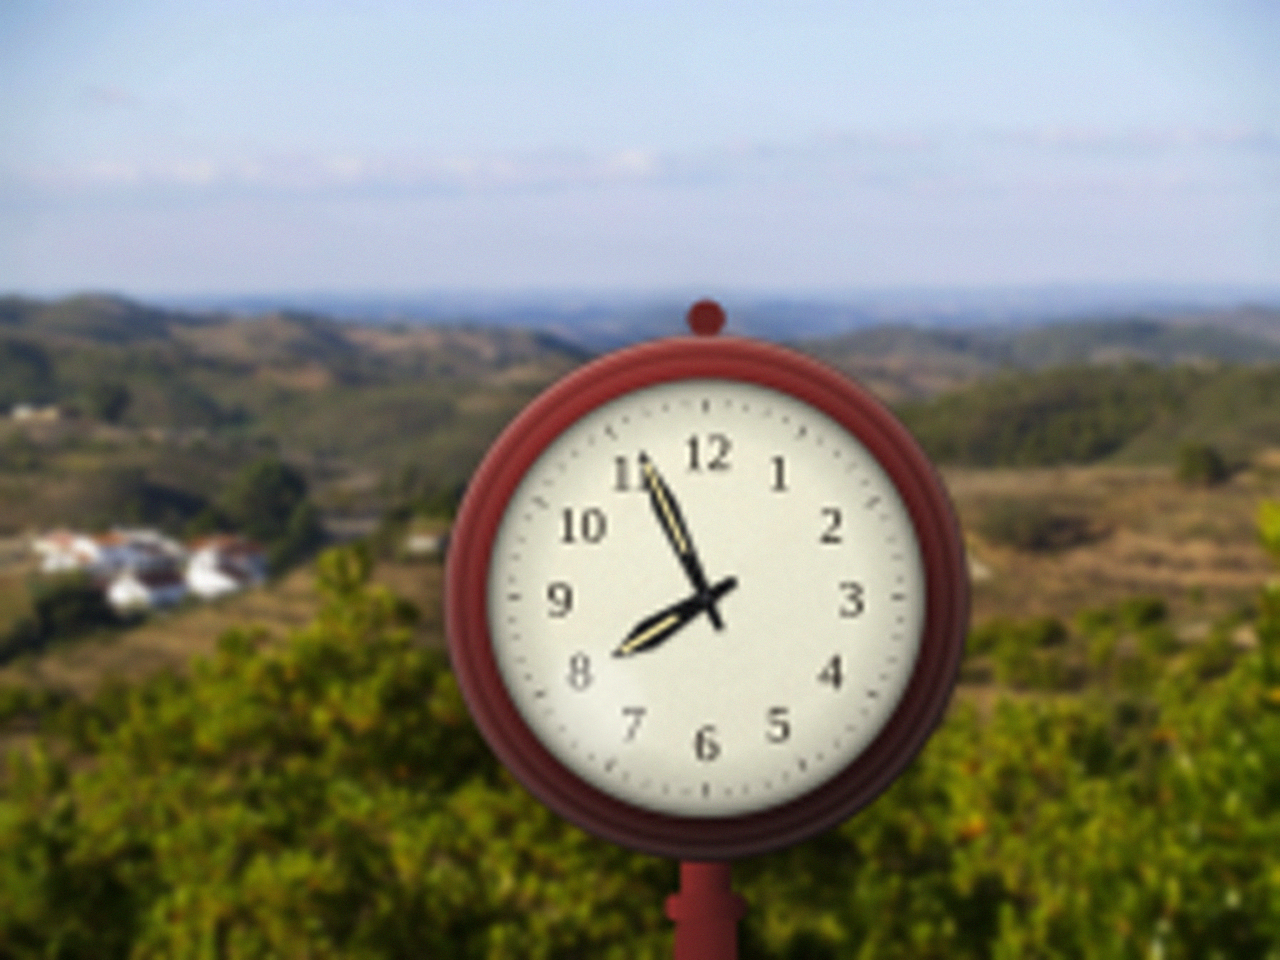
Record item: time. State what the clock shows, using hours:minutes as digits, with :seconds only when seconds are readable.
7:56
